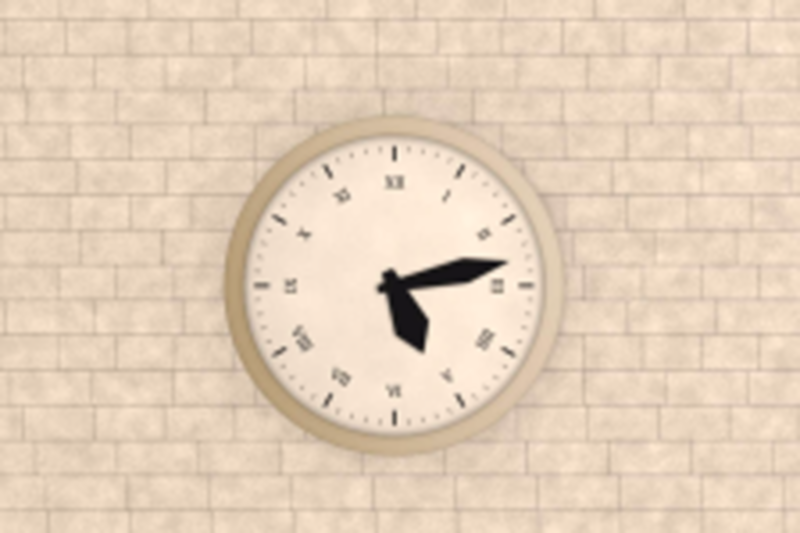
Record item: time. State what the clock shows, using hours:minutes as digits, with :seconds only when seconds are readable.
5:13
